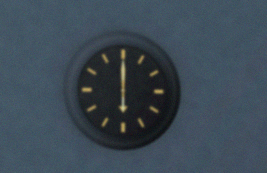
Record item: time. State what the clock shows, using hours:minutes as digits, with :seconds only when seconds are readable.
6:00
